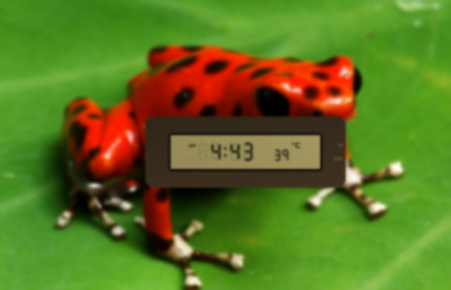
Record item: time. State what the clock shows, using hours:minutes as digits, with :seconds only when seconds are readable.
4:43
